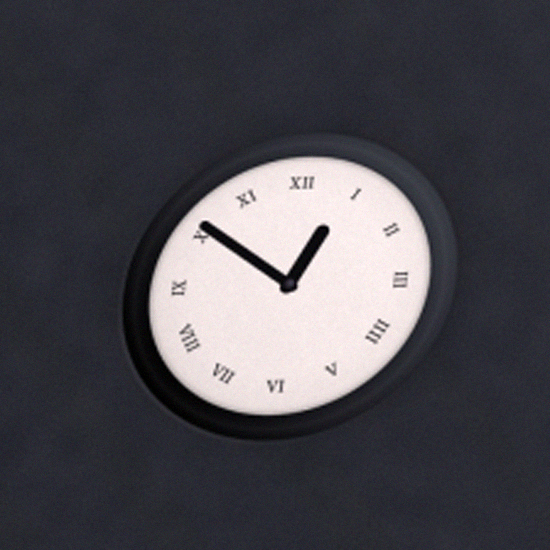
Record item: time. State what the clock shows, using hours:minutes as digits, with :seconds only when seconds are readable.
12:51
